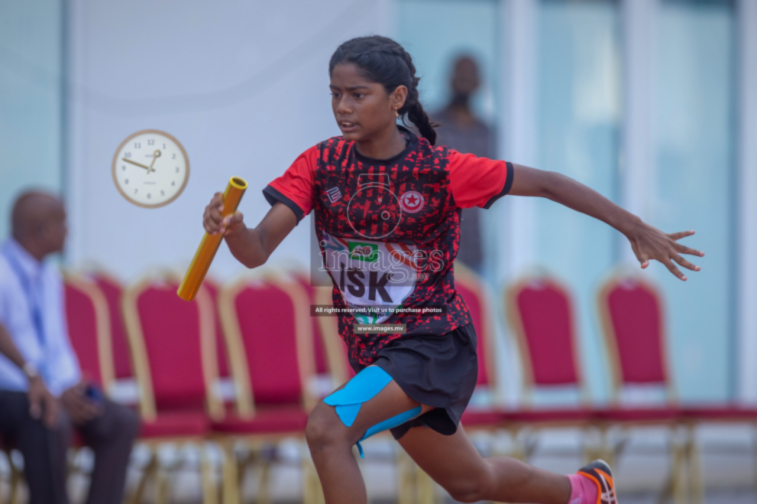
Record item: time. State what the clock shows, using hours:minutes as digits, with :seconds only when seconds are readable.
12:48
